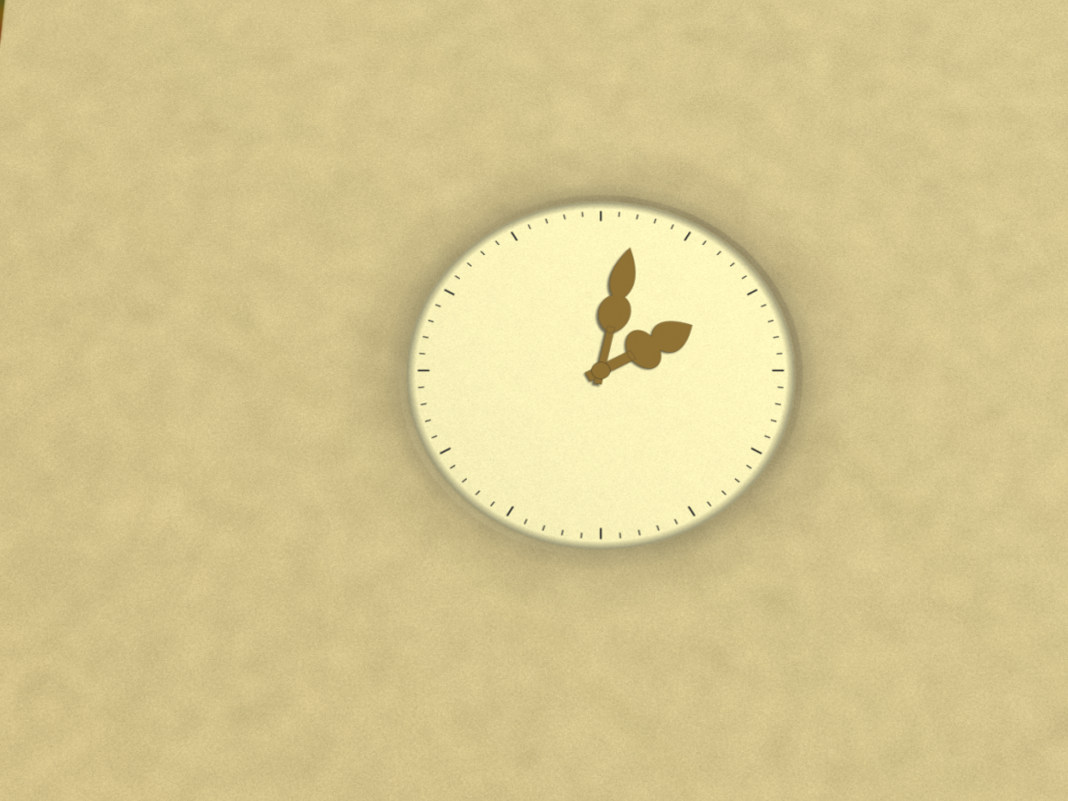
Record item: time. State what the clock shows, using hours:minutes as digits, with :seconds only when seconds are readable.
2:02
